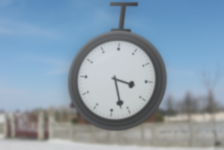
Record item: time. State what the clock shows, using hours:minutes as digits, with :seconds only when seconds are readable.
3:27
